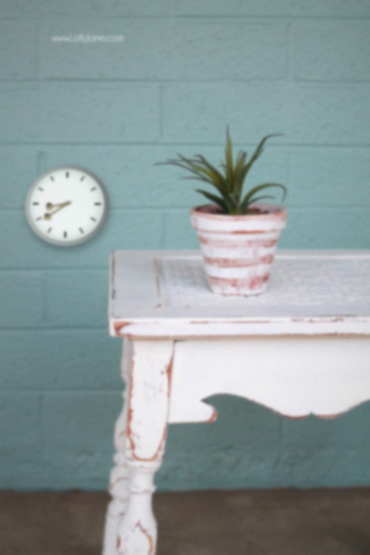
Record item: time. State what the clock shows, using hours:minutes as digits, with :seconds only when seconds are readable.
8:39
